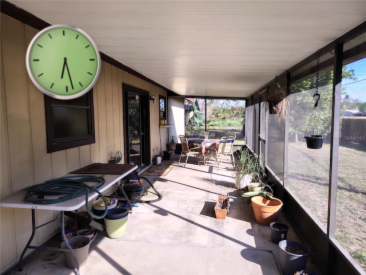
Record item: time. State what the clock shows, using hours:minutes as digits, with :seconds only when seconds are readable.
6:28
